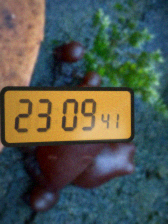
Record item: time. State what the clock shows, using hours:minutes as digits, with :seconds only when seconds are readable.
23:09:41
